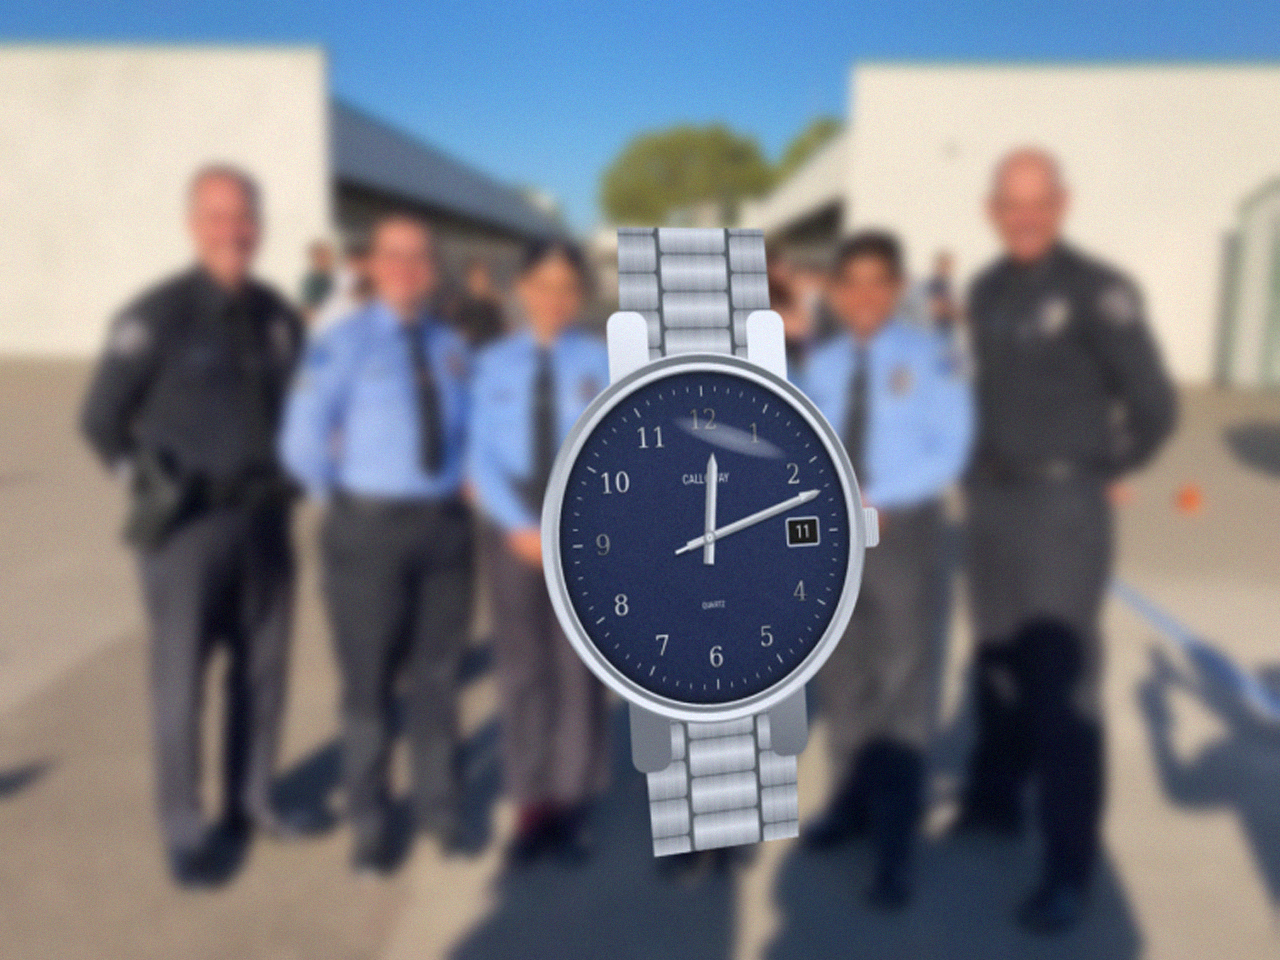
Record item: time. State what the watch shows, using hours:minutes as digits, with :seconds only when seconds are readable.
12:12:12
